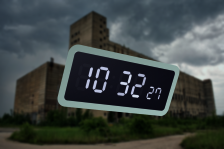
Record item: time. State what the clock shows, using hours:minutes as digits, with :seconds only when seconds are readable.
10:32:27
